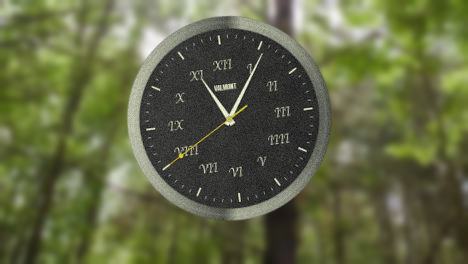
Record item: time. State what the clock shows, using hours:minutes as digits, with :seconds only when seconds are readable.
11:05:40
